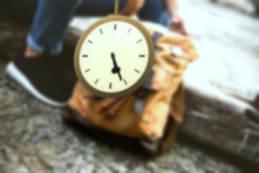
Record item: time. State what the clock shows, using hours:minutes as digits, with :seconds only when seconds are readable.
5:26
